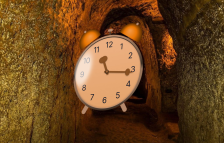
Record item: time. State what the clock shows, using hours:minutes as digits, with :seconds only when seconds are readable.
11:16
